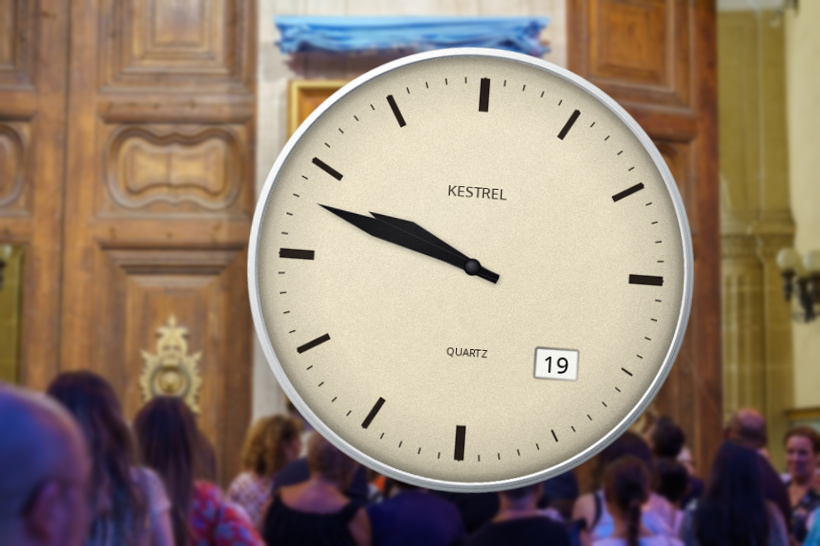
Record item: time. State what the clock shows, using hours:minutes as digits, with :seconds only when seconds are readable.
9:48
